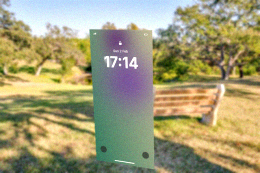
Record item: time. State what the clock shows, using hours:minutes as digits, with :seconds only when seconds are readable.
17:14
